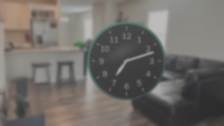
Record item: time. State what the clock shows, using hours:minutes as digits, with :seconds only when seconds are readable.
7:12
